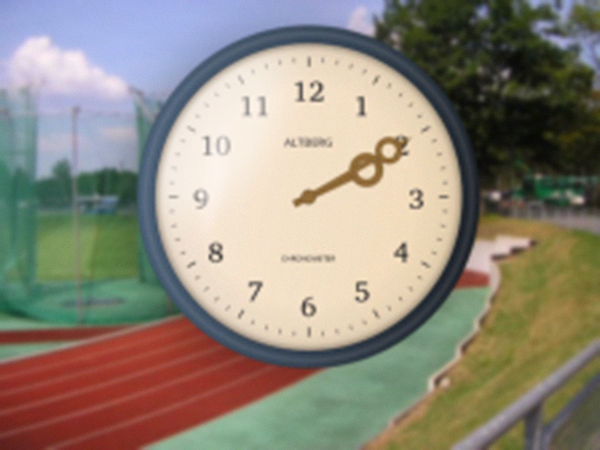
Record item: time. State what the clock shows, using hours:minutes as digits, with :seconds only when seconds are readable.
2:10
